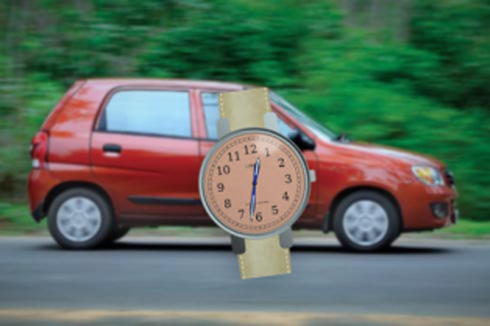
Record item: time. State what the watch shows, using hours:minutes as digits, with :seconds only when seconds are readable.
12:32
